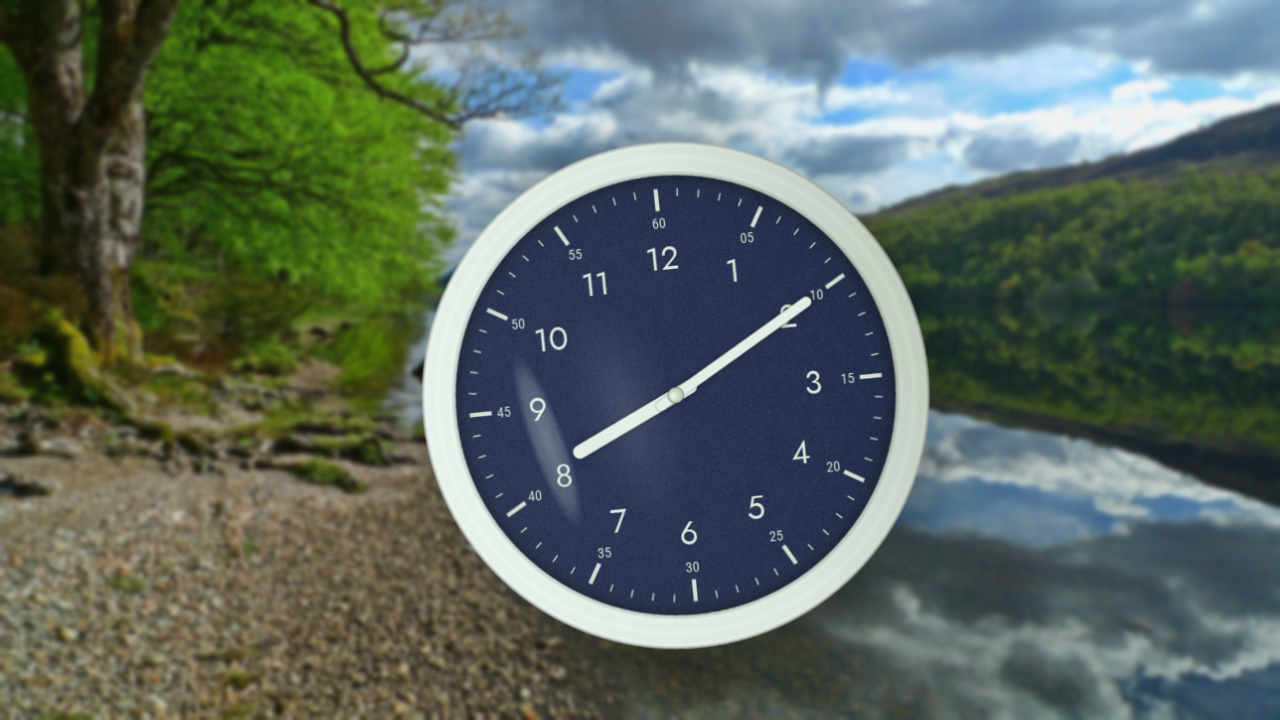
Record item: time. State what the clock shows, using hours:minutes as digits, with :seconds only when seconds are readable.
8:10
